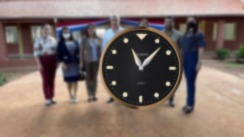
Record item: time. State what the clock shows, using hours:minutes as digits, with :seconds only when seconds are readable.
11:07
